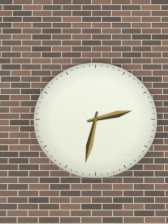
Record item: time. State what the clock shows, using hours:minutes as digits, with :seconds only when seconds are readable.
2:32
